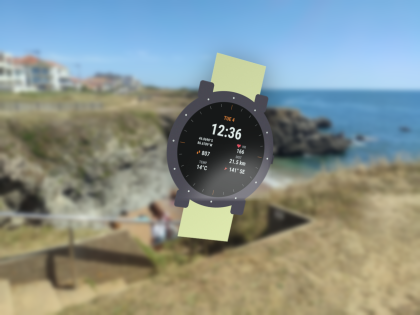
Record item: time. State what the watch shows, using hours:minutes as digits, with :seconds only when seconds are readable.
12:36
